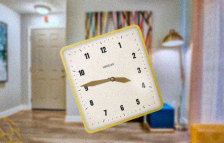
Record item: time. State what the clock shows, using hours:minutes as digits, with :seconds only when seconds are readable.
3:46
